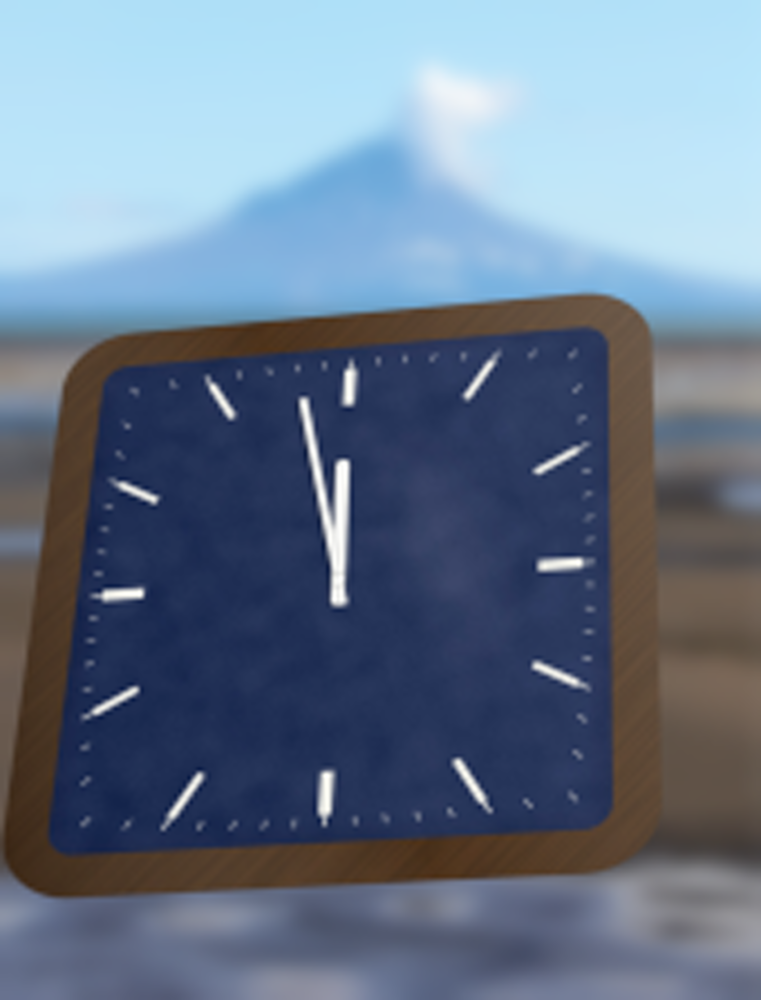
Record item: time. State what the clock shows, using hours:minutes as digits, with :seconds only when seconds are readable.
11:58
